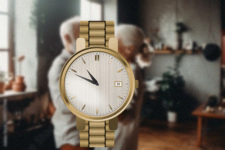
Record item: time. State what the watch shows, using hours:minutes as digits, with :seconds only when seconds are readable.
10:49
